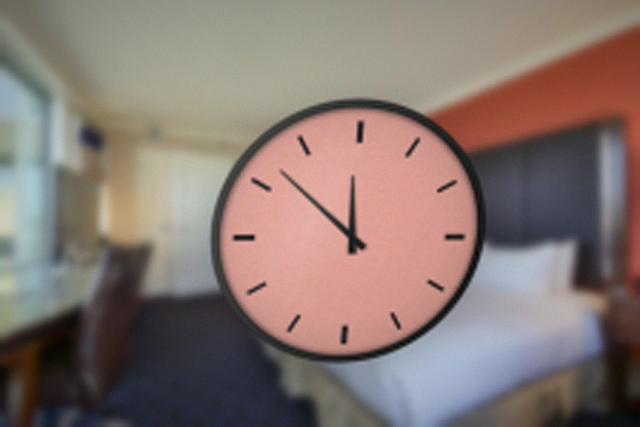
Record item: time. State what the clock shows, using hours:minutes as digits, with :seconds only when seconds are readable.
11:52
